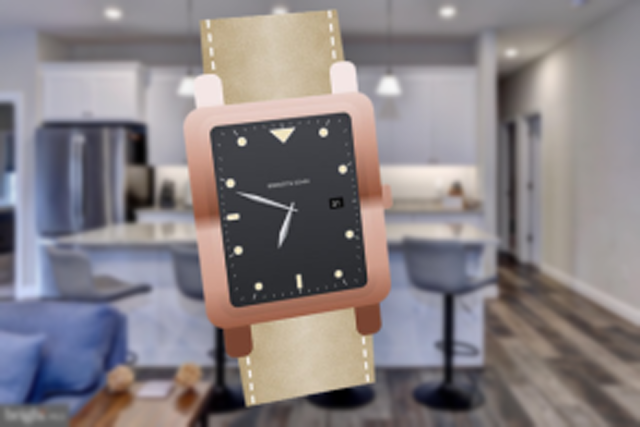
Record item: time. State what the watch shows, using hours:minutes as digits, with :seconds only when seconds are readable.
6:49
